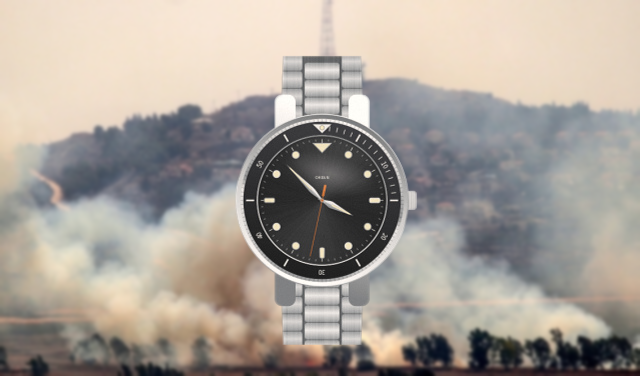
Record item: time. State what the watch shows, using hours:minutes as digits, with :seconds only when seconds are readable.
3:52:32
